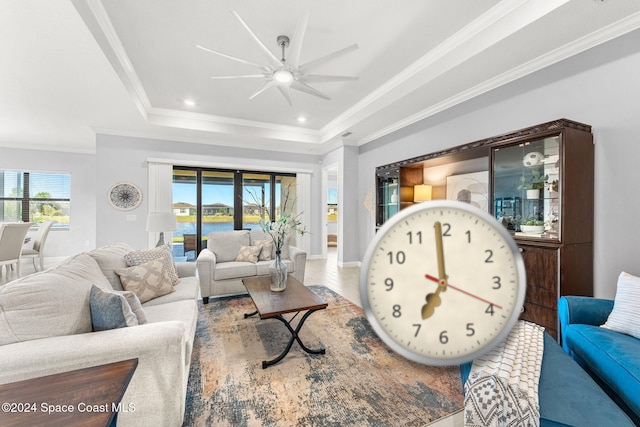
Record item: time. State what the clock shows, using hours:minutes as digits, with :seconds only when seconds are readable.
6:59:19
